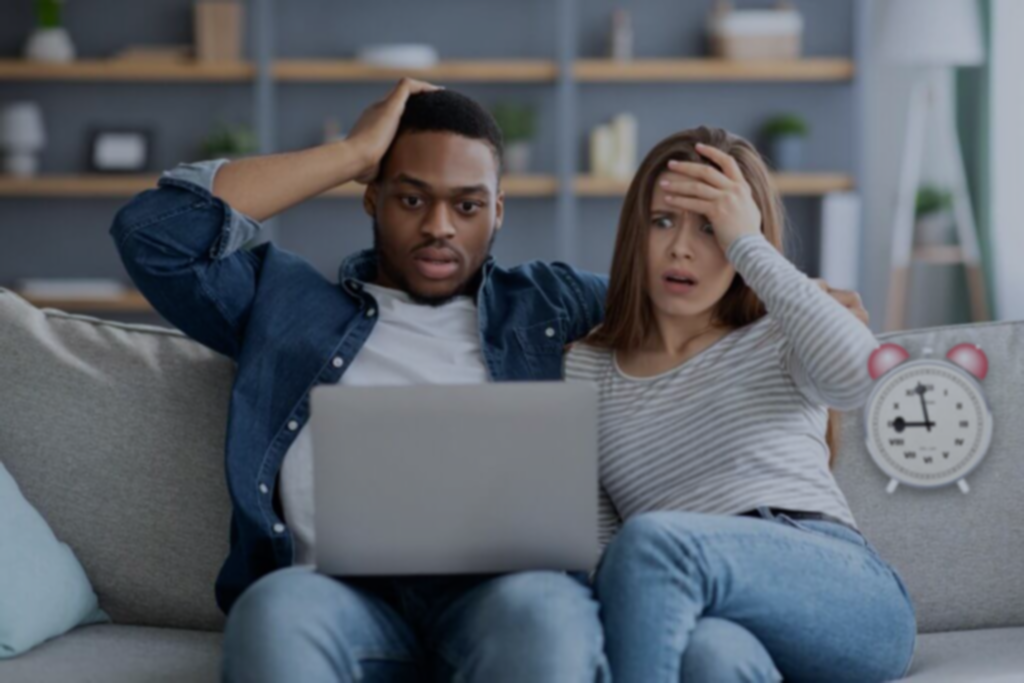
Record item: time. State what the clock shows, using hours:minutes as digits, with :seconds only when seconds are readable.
8:58
